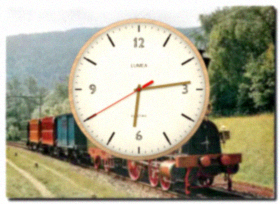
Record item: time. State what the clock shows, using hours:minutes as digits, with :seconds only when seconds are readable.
6:13:40
